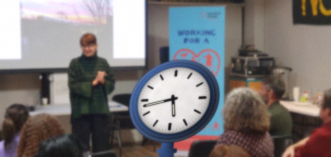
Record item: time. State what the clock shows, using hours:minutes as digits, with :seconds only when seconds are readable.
5:43
